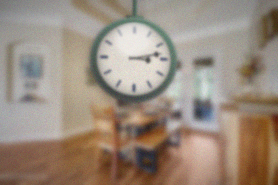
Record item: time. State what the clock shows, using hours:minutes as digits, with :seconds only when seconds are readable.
3:13
